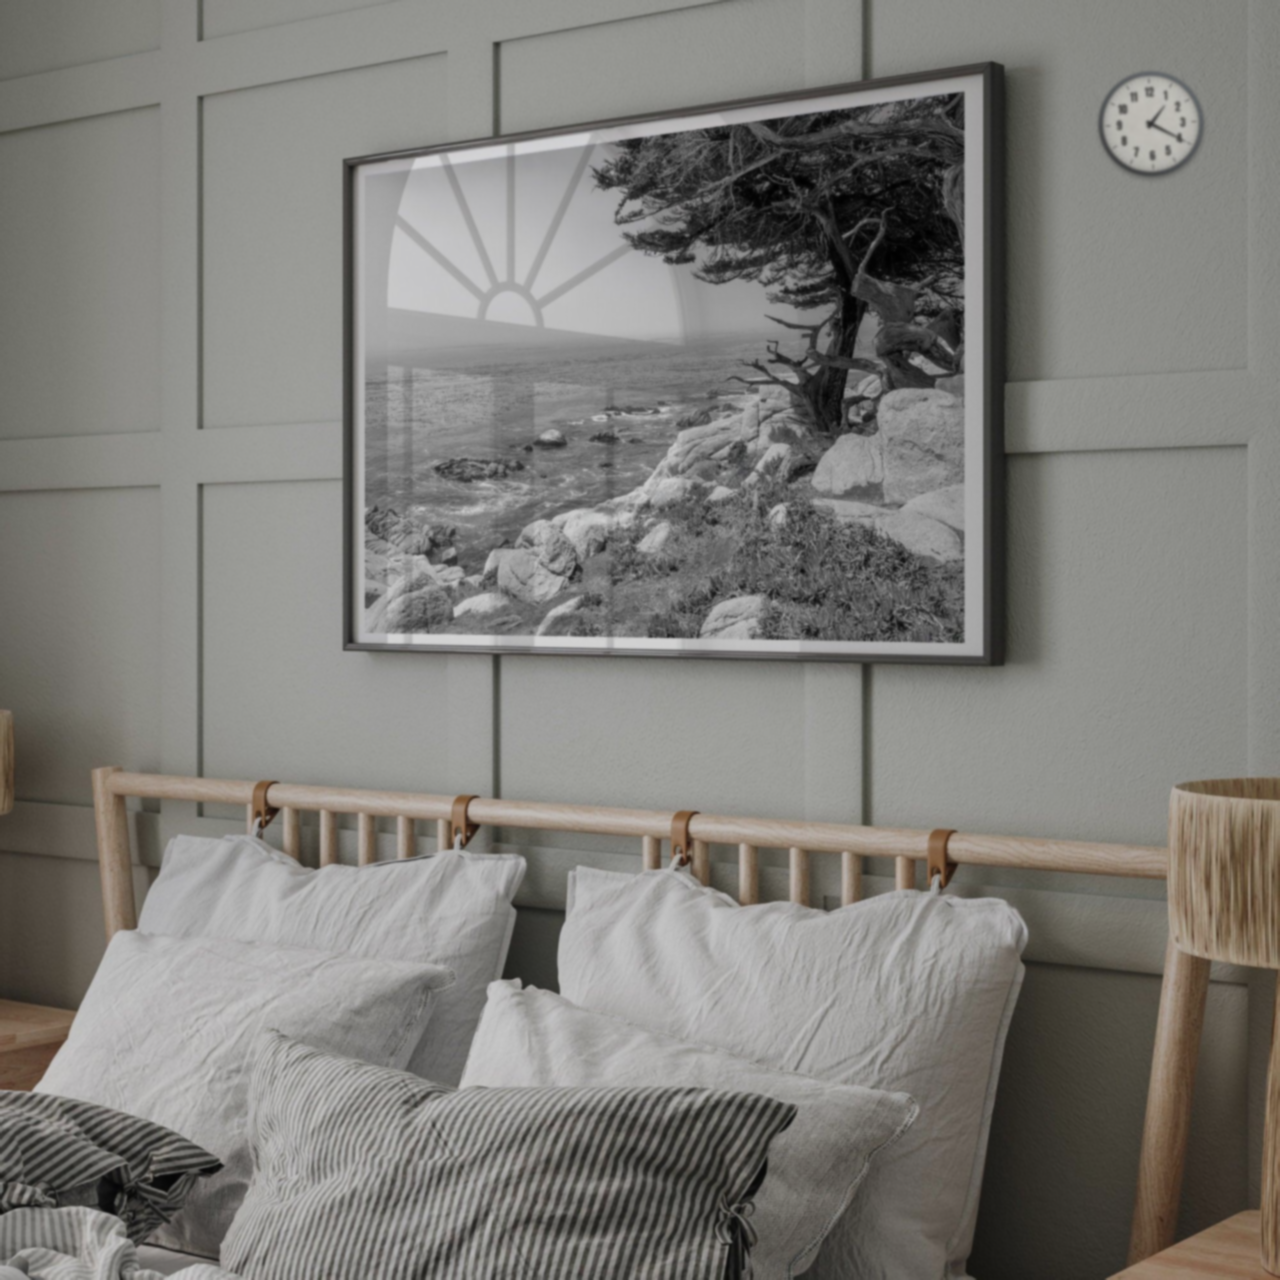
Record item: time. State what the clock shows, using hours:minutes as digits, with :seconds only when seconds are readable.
1:20
